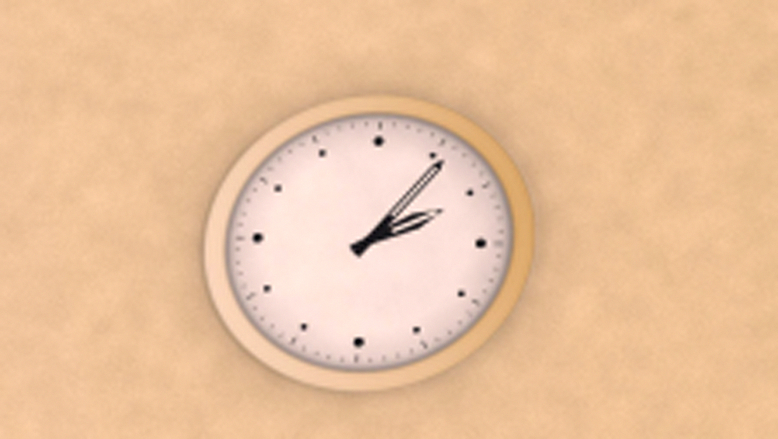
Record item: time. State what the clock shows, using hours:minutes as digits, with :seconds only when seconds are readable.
2:06
